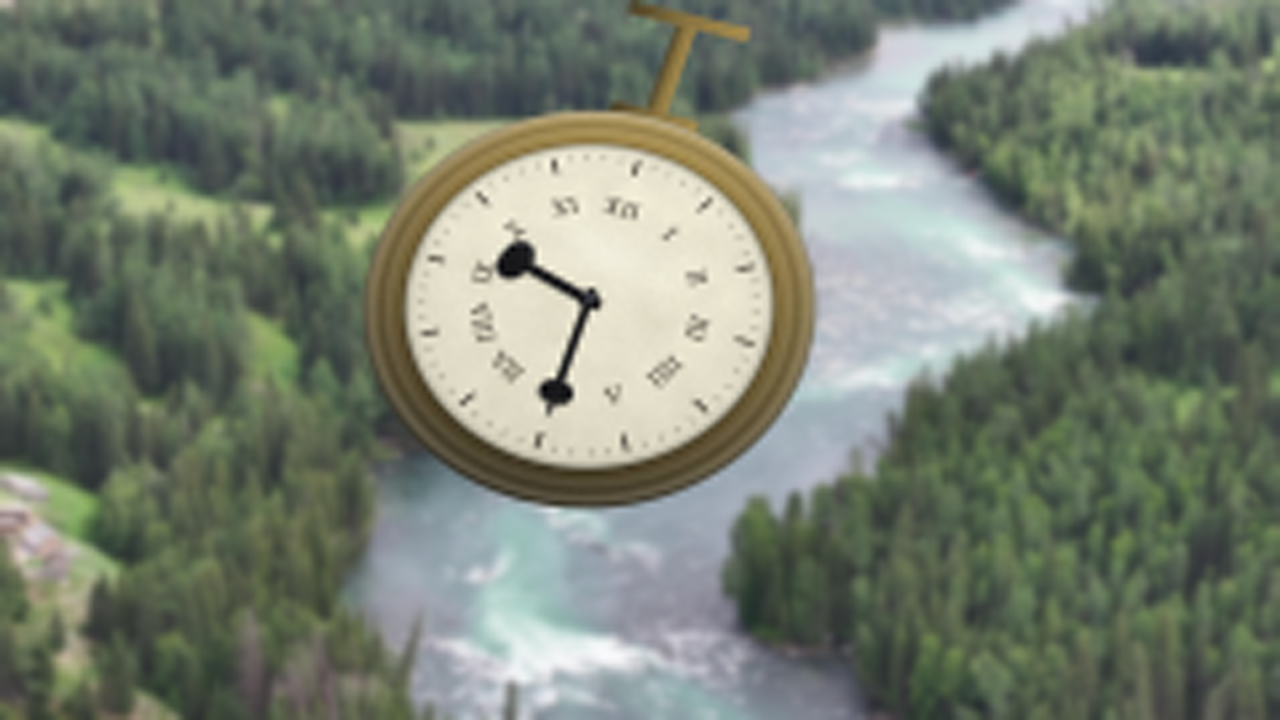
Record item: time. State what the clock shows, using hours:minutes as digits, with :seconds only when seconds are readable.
9:30
